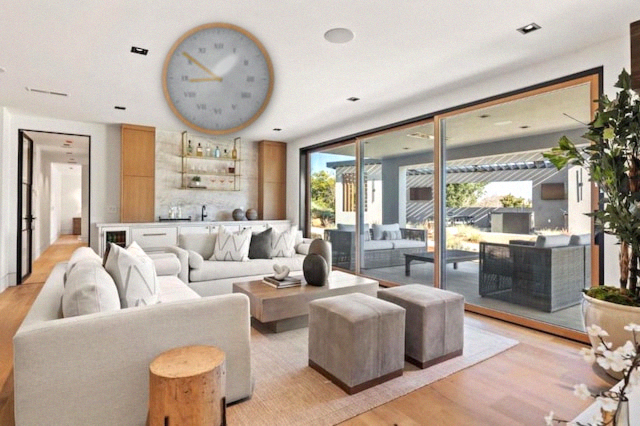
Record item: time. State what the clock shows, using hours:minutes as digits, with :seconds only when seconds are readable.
8:51
